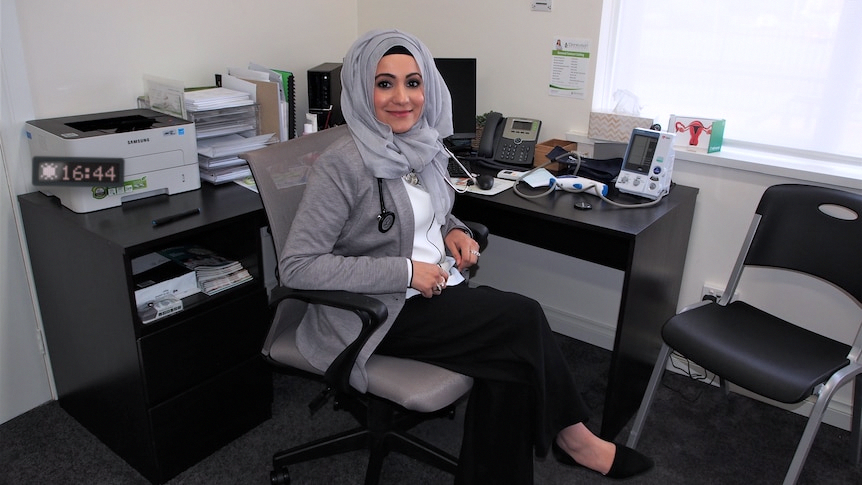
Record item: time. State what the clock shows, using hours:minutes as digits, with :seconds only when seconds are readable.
16:44
